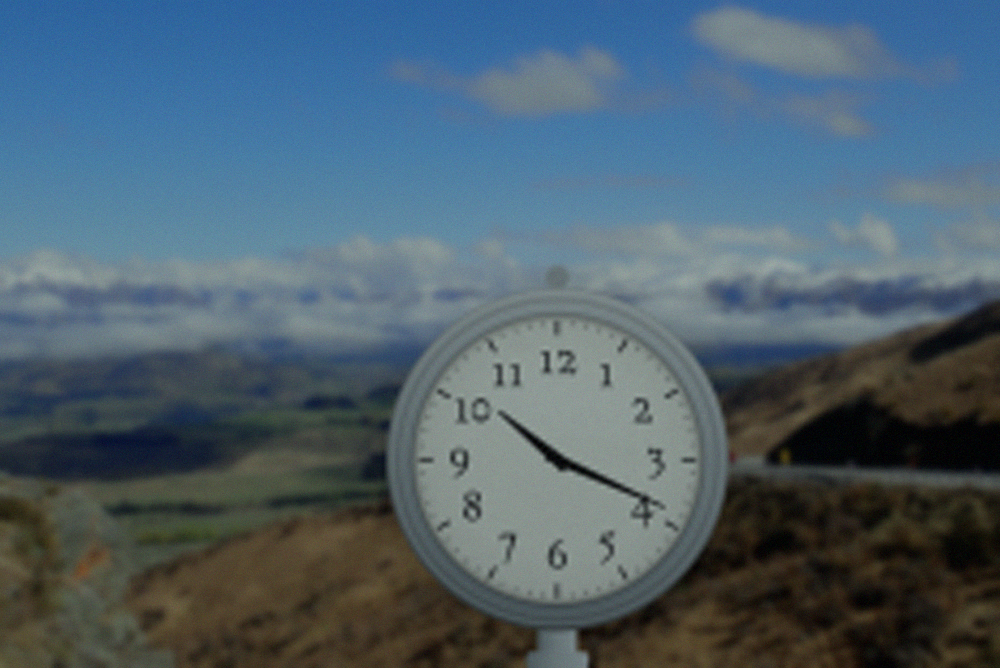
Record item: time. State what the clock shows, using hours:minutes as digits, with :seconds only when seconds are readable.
10:19
